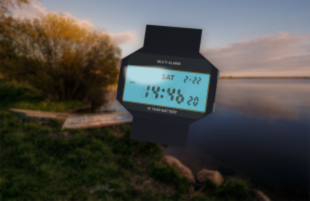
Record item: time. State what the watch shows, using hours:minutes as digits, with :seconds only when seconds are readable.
14:46:20
